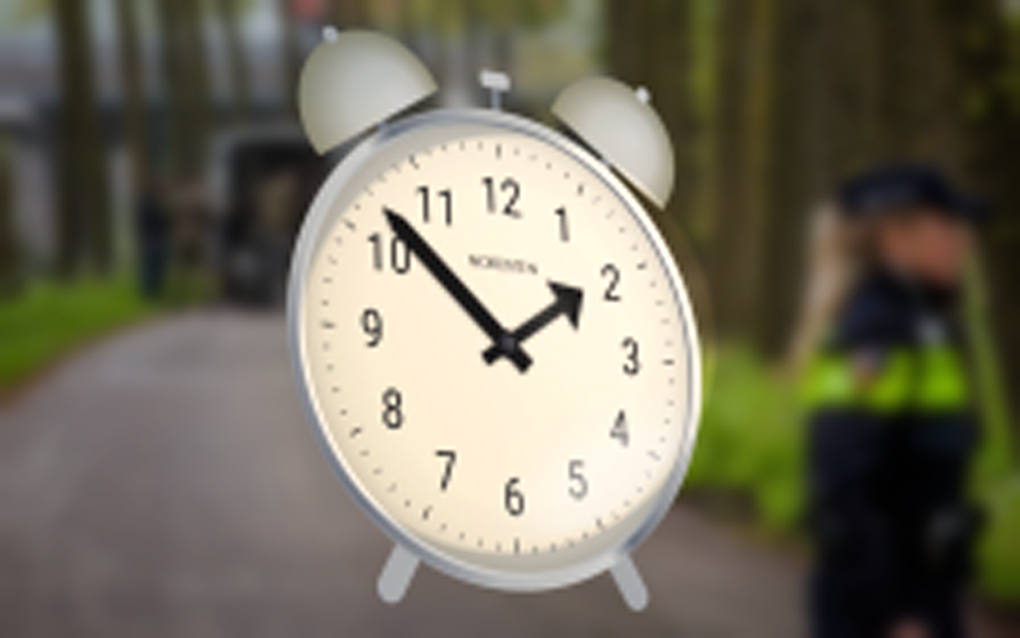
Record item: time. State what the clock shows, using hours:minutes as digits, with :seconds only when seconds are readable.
1:52
